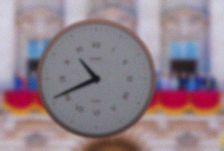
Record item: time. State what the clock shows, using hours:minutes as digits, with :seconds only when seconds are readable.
10:41
